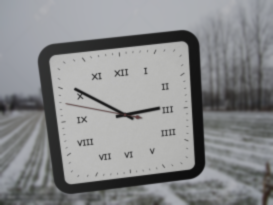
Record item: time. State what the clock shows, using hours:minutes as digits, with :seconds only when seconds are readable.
2:50:48
